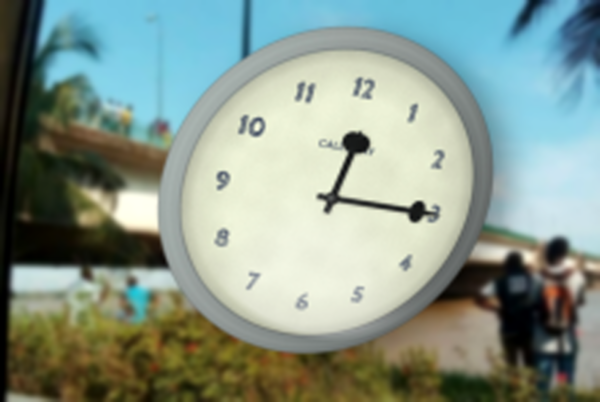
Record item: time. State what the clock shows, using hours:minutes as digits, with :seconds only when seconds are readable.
12:15
